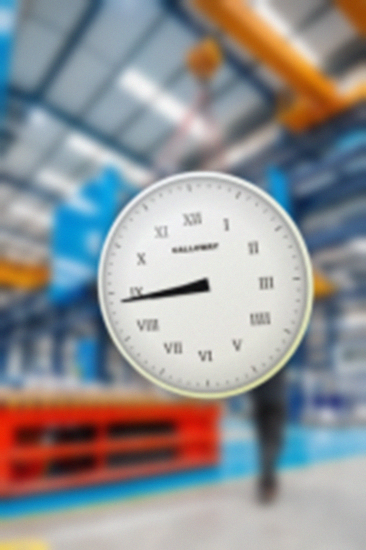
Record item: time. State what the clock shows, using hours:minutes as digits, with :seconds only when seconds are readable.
8:44
